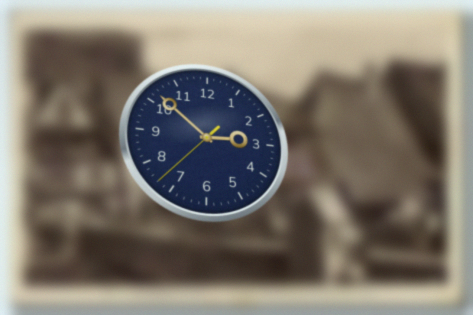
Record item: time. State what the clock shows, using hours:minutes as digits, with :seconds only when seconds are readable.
2:51:37
